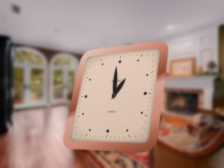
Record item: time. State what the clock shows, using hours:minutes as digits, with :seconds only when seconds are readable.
12:59
